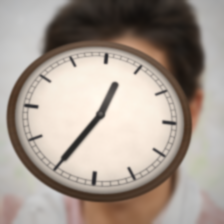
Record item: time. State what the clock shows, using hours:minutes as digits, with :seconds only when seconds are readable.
12:35
